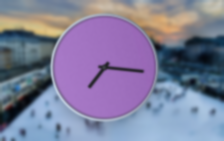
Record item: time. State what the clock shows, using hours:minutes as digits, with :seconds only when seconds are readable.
7:16
